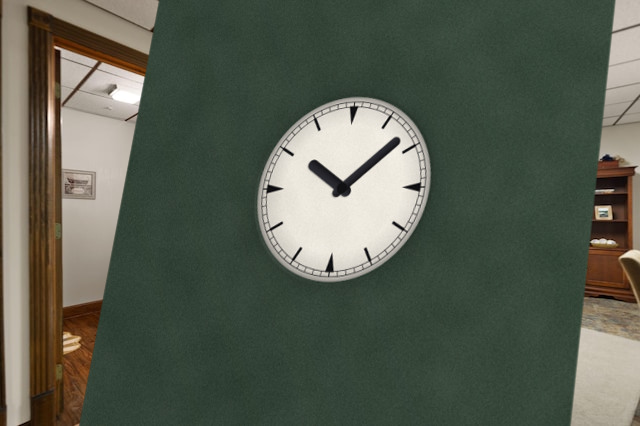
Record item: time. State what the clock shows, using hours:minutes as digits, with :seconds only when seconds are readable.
10:08
